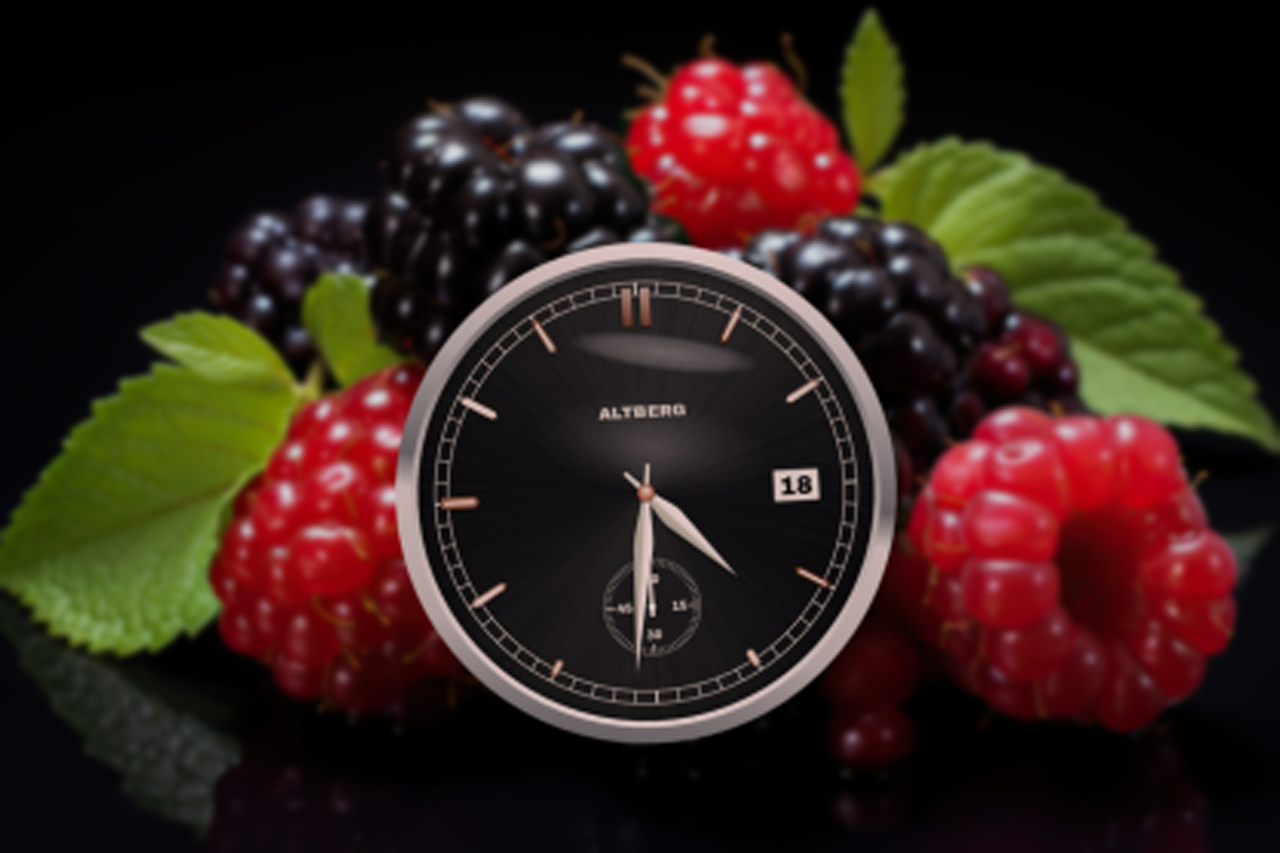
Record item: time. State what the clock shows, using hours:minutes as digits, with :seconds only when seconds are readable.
4:31
